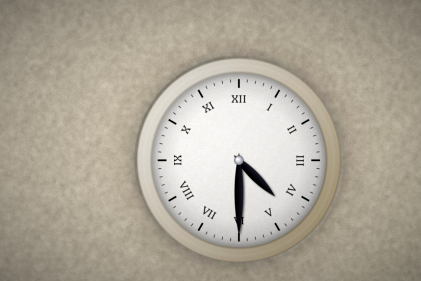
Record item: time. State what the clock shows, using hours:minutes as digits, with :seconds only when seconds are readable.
4:30
